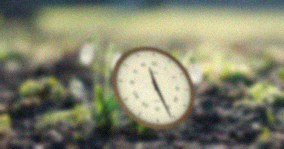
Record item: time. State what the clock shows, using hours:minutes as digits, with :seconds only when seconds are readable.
11:26
